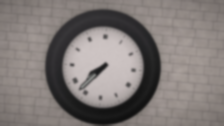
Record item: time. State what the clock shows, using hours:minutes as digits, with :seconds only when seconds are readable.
7:37
